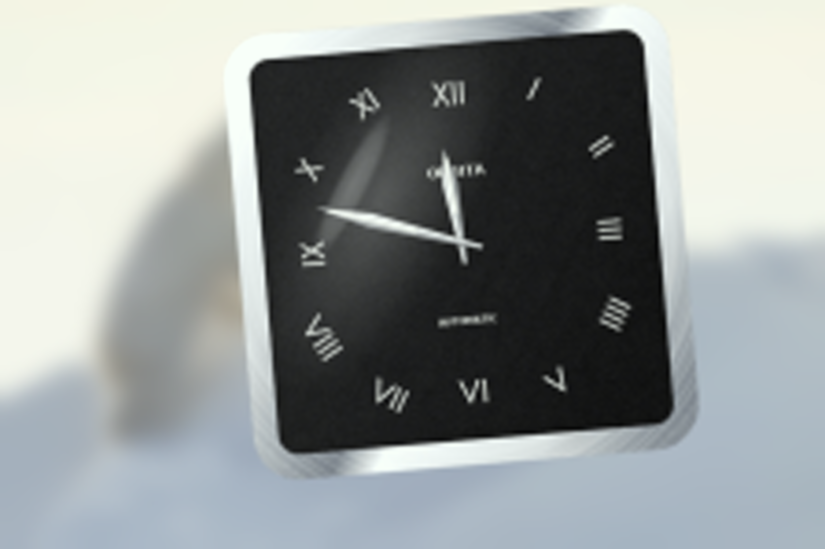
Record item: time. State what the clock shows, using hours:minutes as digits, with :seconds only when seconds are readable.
11:48
